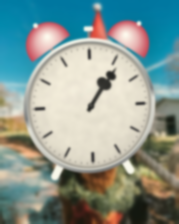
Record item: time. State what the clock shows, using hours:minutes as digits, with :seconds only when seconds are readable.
1:06
